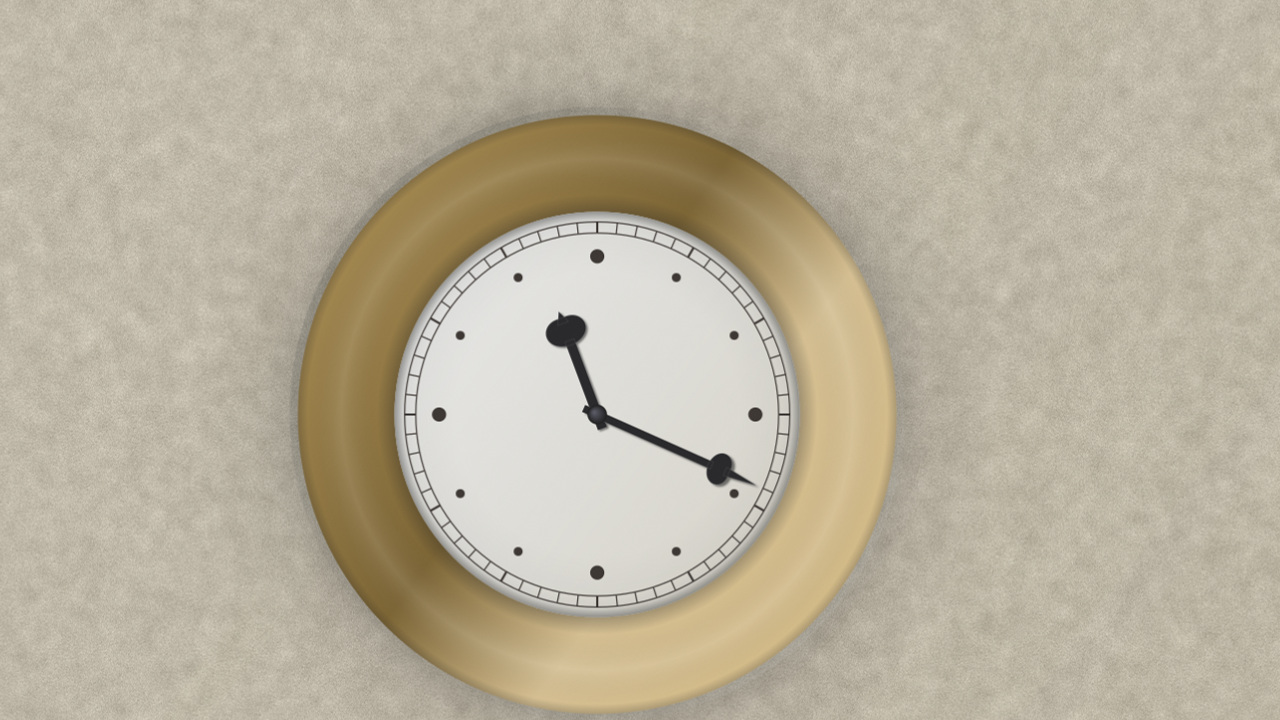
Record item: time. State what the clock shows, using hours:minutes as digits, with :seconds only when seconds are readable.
11:19
